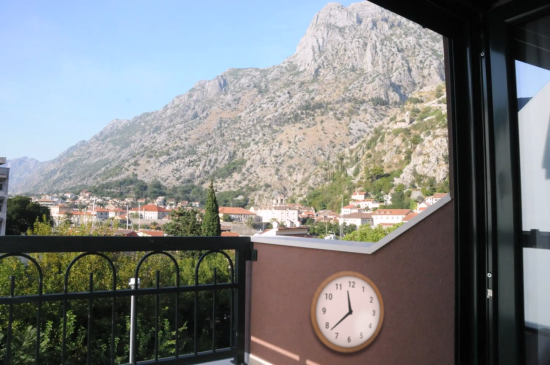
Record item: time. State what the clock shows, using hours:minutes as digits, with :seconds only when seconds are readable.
11:38
